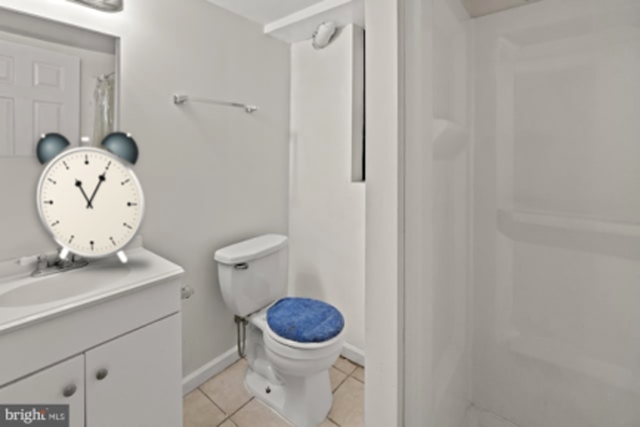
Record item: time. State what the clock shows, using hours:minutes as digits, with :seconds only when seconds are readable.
11:05
